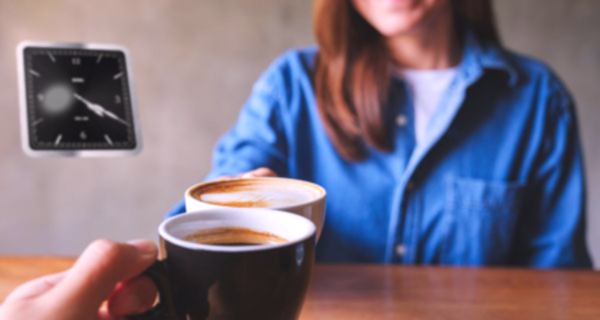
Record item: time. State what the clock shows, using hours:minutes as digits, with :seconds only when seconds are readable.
4:20
